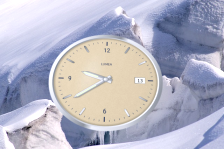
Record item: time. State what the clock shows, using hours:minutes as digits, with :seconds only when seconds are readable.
9:39
